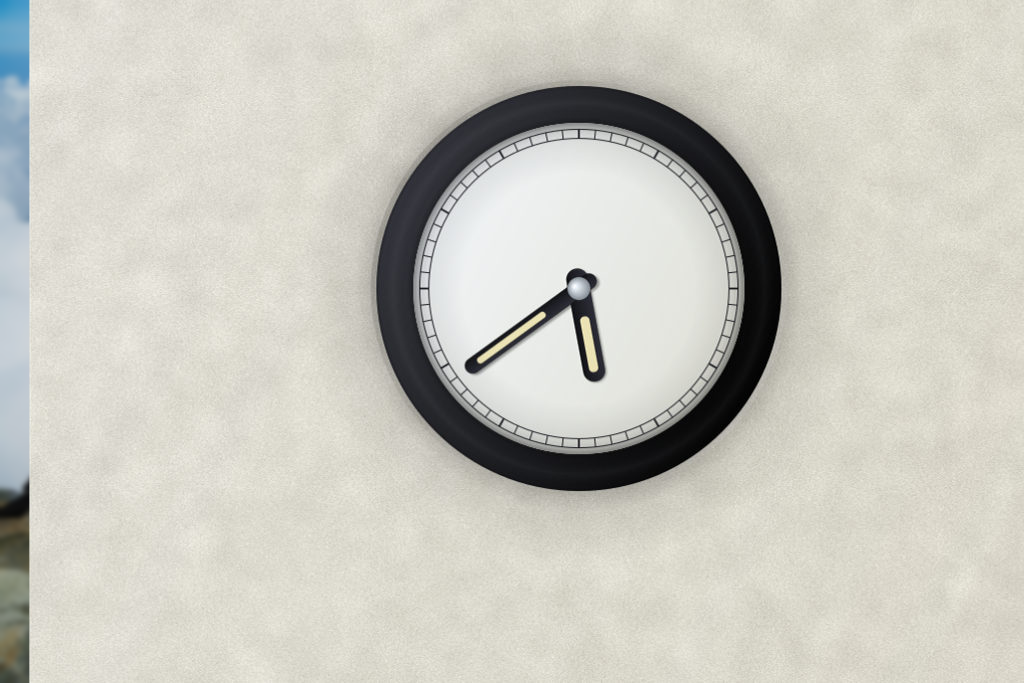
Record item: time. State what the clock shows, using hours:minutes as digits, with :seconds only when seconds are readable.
5:39
